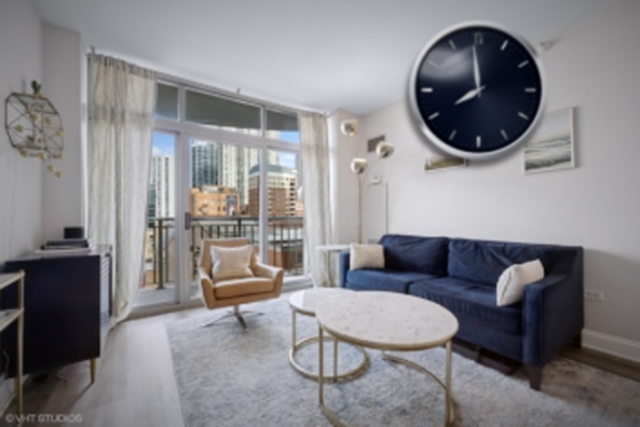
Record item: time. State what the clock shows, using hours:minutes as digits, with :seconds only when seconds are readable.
7:59
